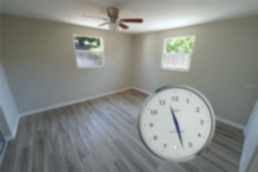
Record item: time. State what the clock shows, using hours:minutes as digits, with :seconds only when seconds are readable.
11:28
